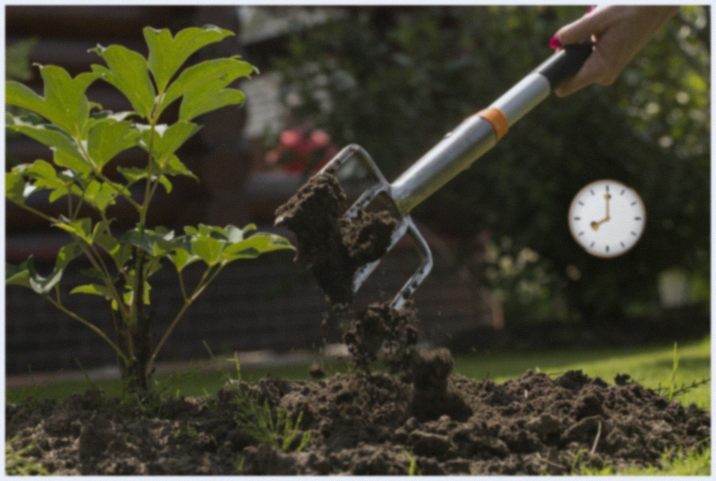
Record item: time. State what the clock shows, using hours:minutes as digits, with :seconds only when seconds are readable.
8:00
